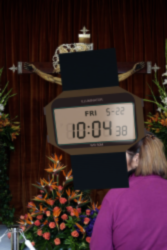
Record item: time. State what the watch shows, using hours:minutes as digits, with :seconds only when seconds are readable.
10:04:38
